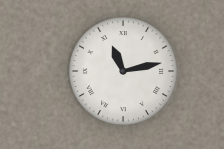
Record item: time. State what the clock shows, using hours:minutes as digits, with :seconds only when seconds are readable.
11:13
